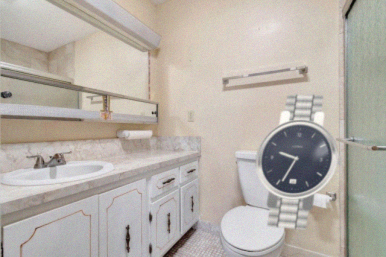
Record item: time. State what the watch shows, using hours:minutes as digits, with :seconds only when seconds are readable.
9:34
